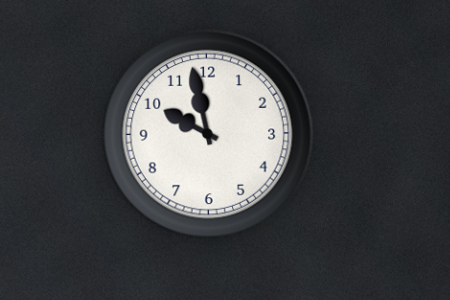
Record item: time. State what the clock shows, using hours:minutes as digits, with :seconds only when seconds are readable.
9:58
